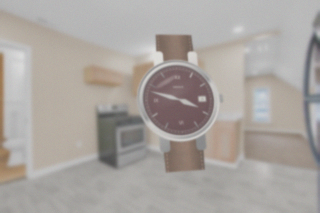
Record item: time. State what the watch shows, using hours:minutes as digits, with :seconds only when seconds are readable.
3:48
